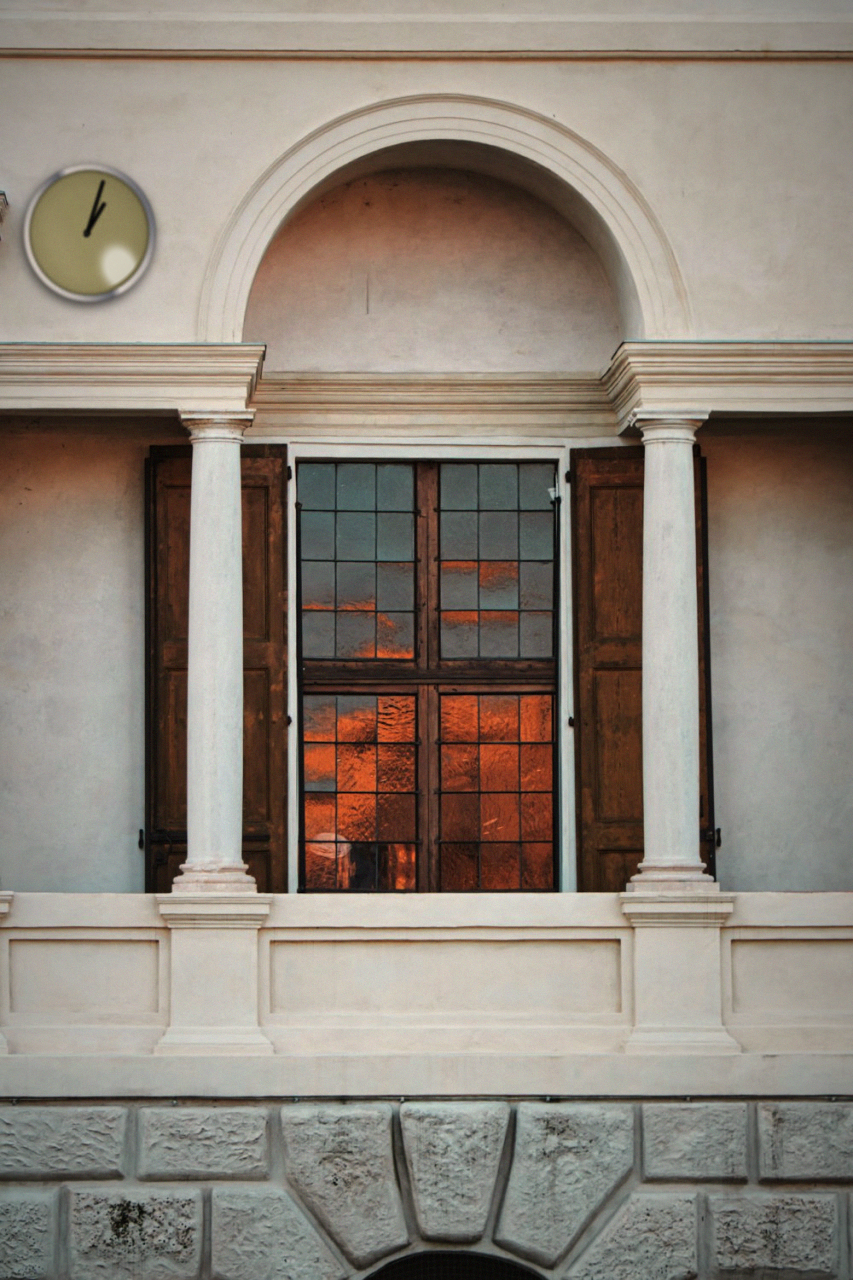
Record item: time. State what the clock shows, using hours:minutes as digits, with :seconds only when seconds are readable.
1:03
